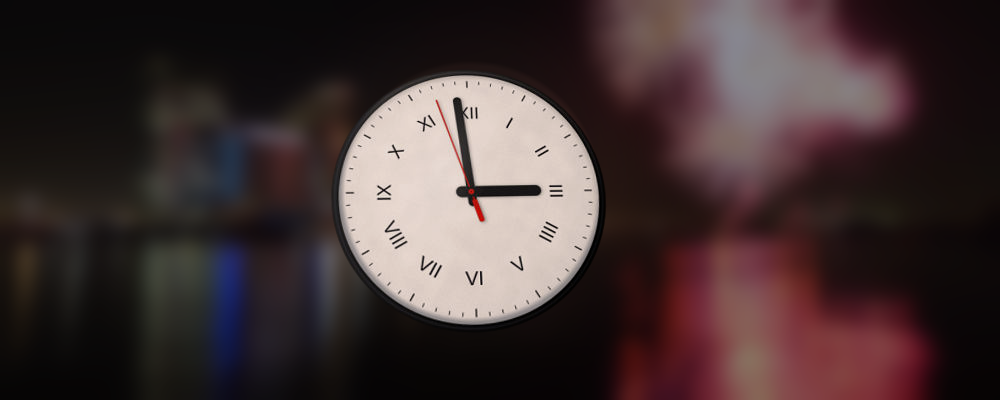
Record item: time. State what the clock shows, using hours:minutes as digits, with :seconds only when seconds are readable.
2:58:57
